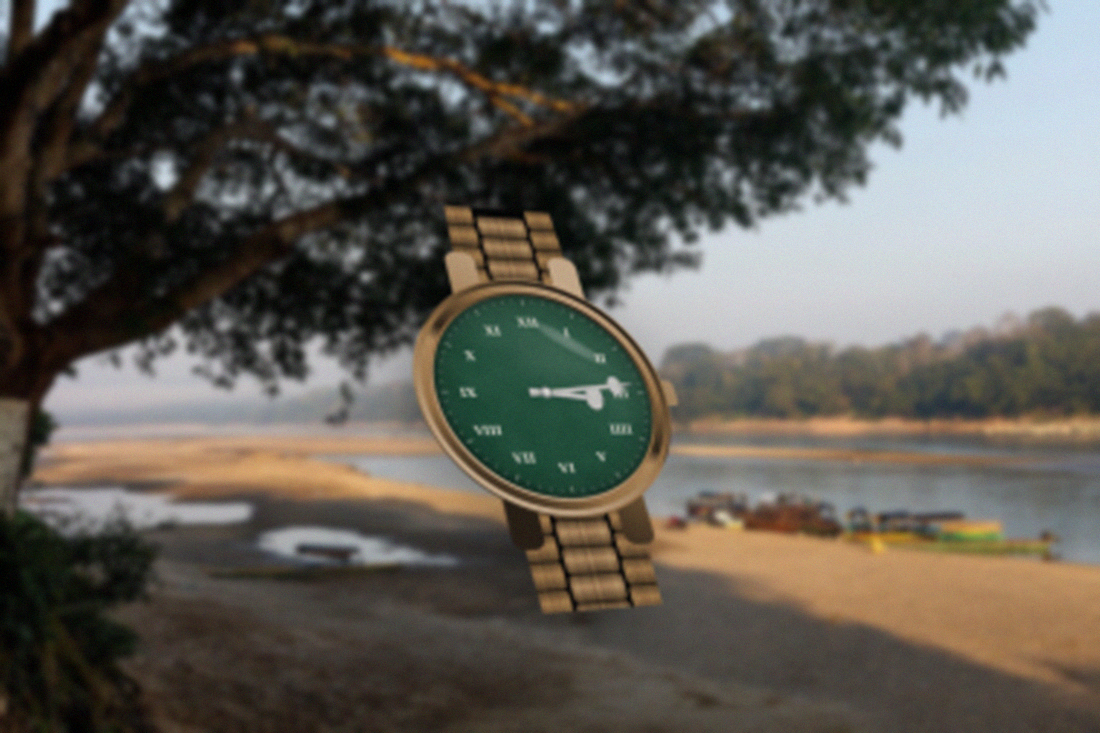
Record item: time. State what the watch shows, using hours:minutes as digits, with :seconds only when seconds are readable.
3:14
